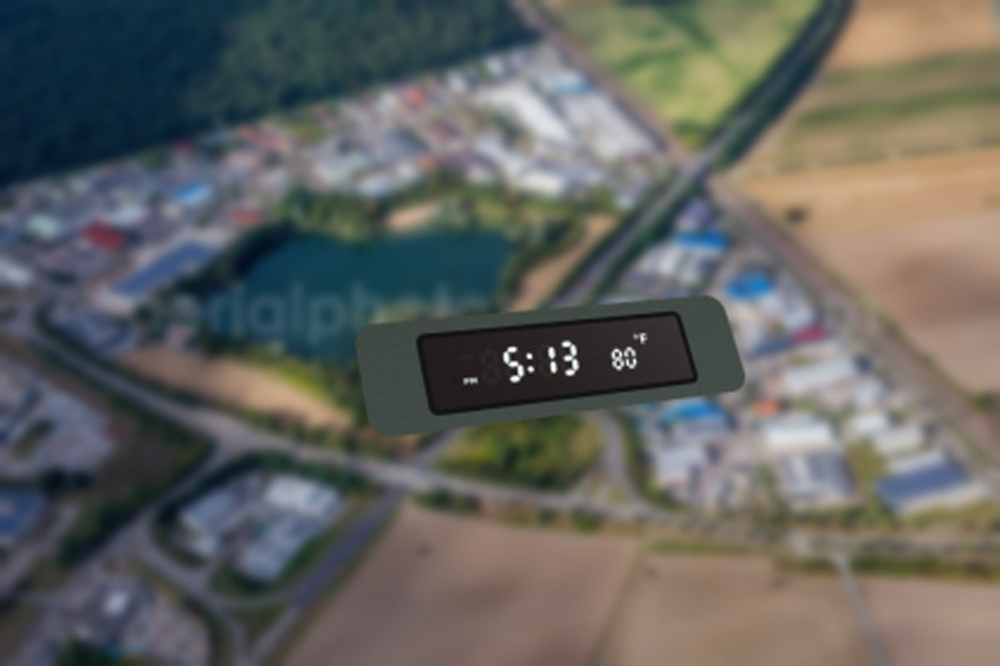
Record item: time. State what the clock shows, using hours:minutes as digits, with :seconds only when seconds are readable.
5:13
